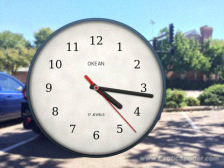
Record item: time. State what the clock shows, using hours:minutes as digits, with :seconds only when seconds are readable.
4:16:23
